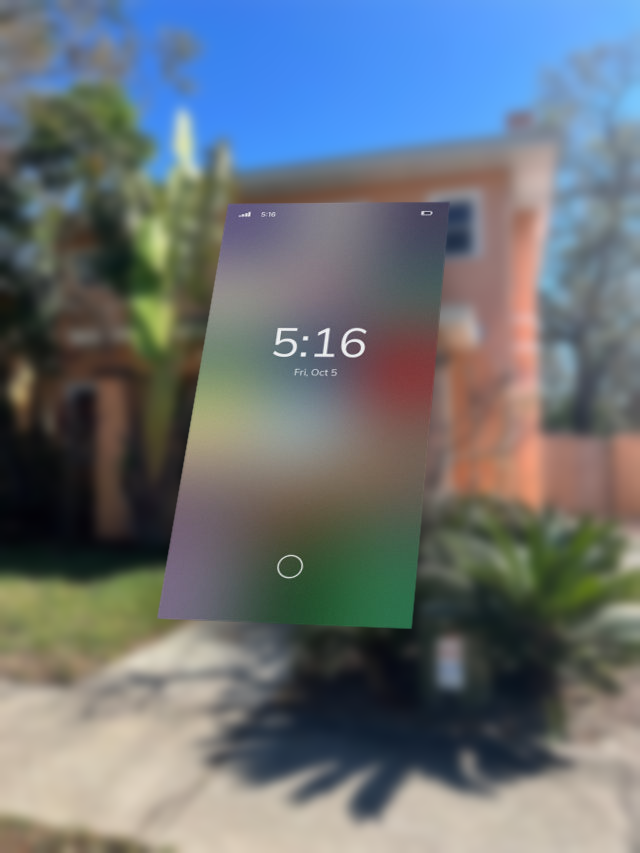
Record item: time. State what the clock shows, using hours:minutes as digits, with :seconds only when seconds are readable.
5:16
